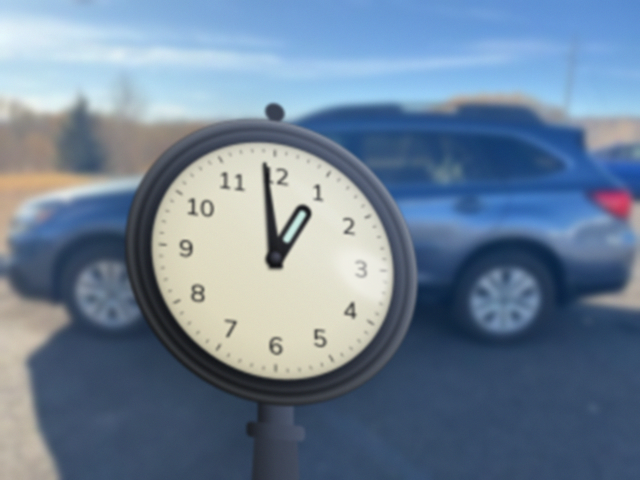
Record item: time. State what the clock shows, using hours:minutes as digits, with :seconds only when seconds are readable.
12:59
